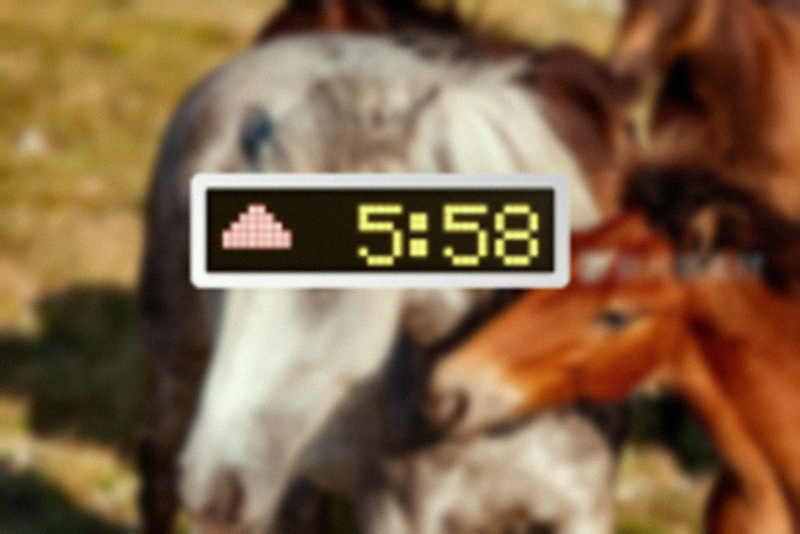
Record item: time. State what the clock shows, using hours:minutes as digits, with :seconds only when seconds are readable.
5:58
